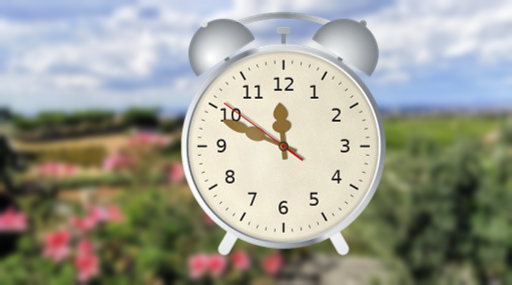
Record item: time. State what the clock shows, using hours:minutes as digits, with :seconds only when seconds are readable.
11:48:51
